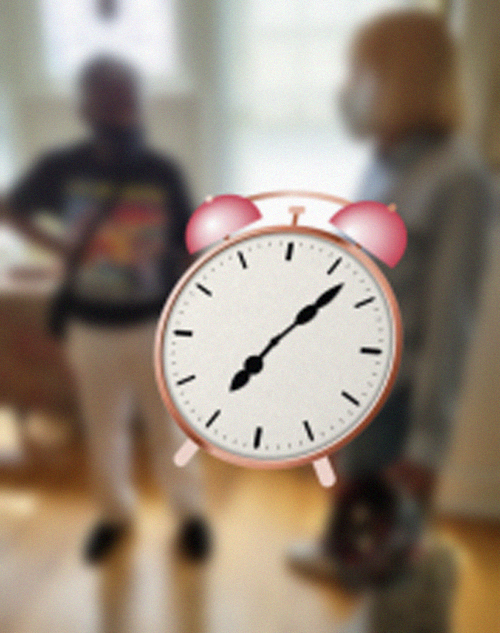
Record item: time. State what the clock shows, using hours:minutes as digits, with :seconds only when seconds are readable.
7:07
